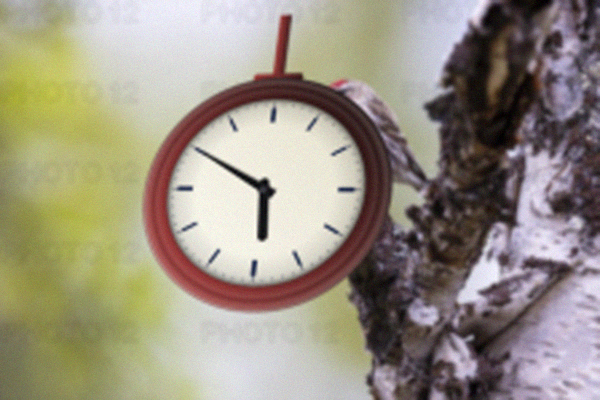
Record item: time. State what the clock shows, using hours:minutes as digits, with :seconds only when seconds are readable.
5:50
